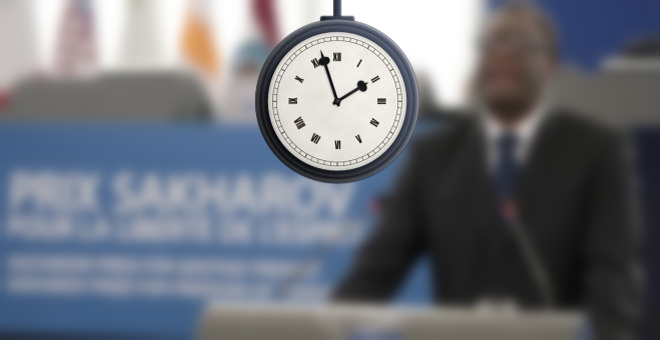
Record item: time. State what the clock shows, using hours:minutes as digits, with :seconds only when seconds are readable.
1:57
